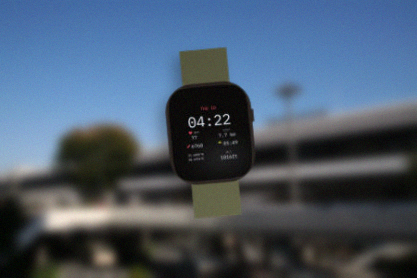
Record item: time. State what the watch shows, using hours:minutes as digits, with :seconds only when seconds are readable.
4:22
